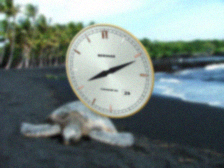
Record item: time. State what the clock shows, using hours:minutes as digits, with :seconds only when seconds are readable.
8:11
